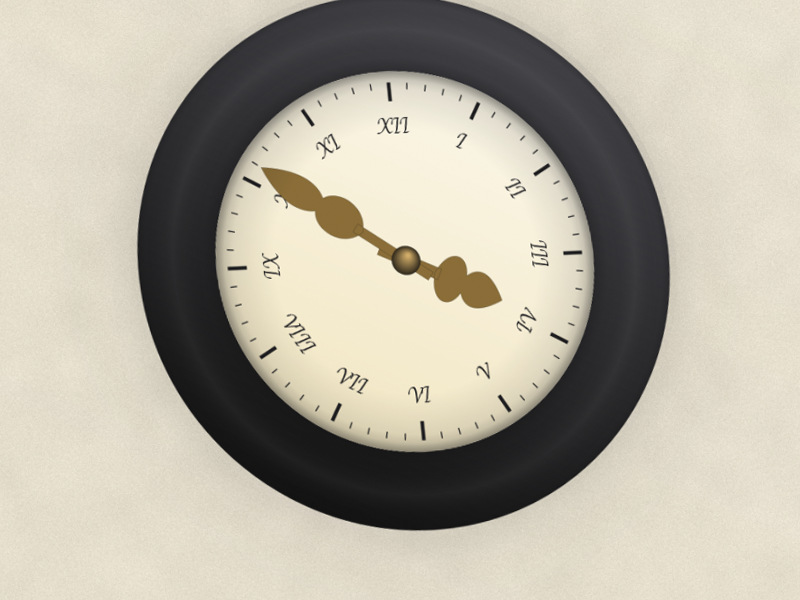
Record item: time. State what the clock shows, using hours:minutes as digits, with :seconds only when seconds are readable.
3:51
